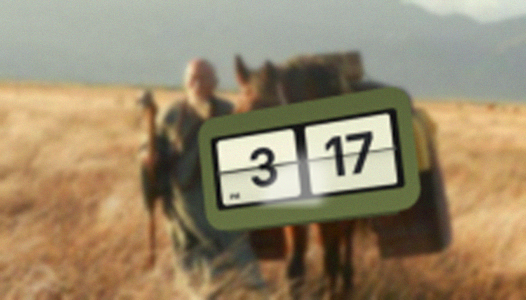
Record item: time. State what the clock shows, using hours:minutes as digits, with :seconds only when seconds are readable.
3:17
